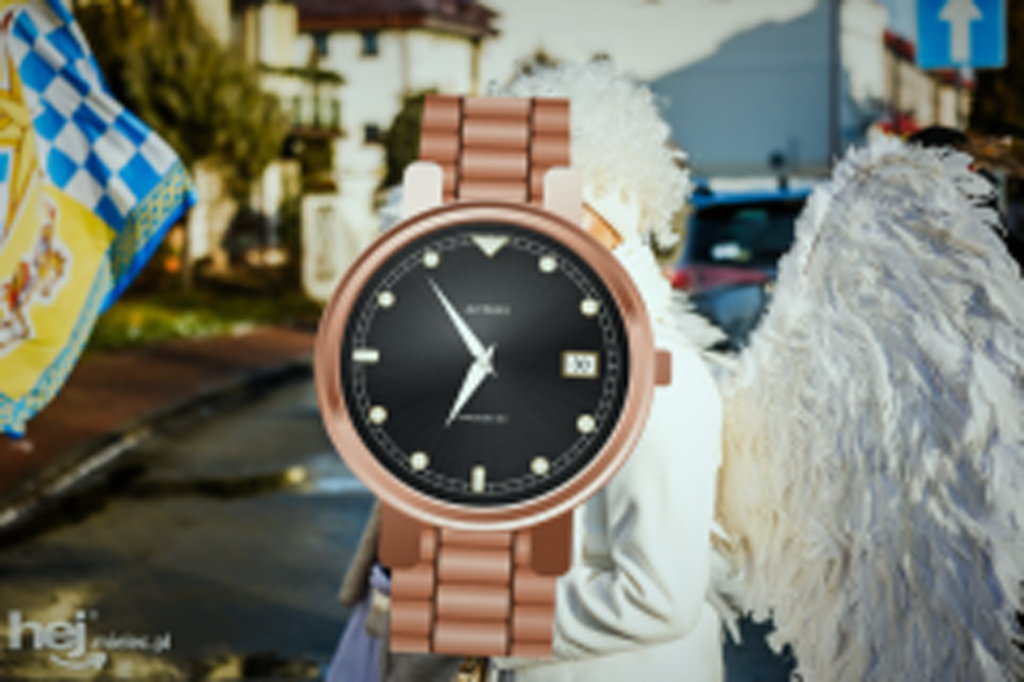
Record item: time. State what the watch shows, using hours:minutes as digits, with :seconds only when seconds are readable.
6:54
